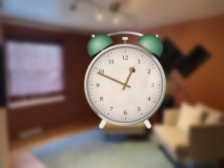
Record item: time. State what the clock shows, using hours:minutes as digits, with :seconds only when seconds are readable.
12:49
